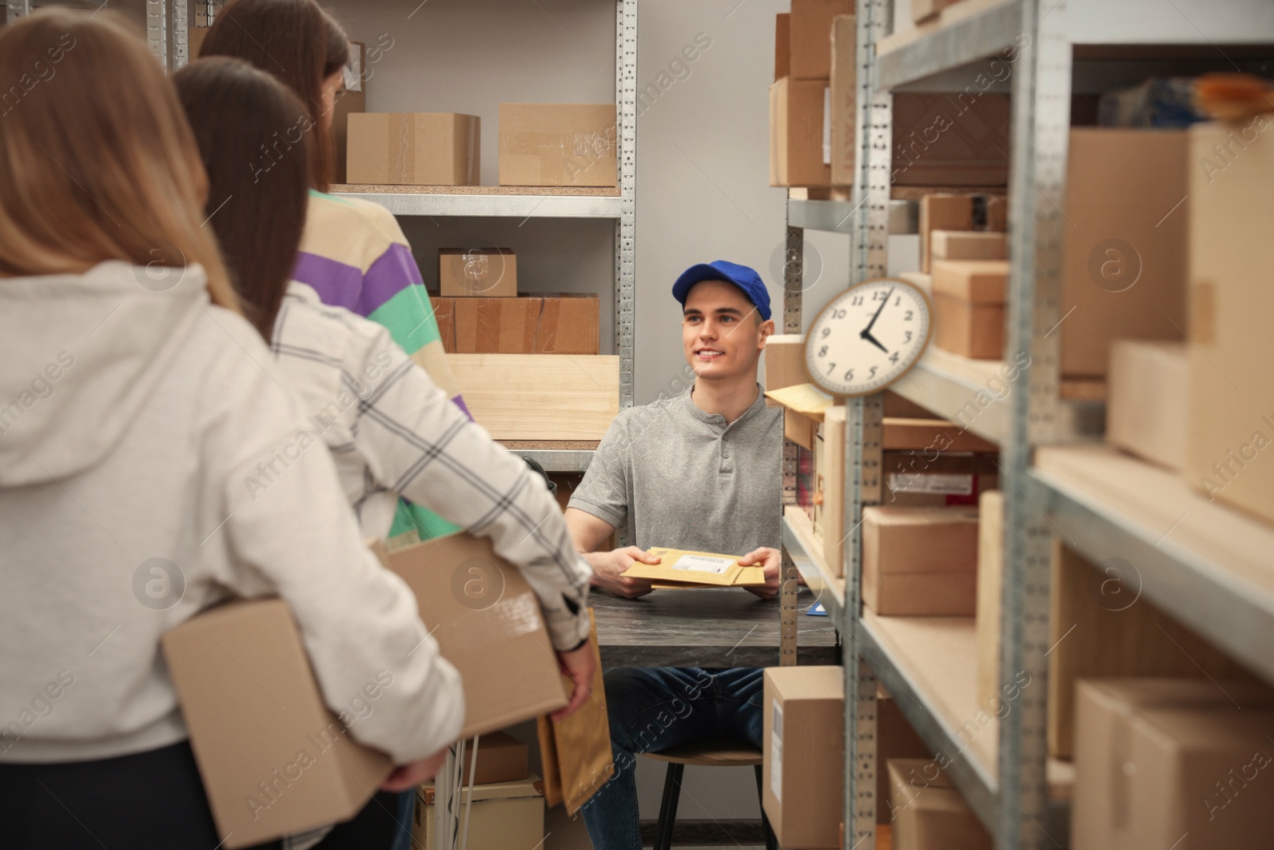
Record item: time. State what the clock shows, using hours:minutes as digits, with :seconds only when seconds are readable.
4:02
